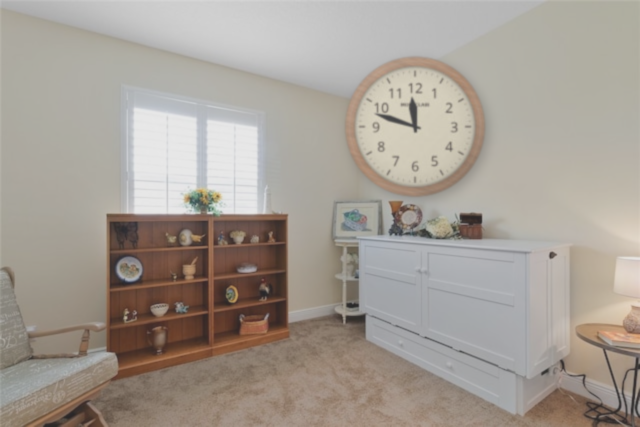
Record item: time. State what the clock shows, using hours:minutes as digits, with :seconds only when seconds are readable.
11:48
